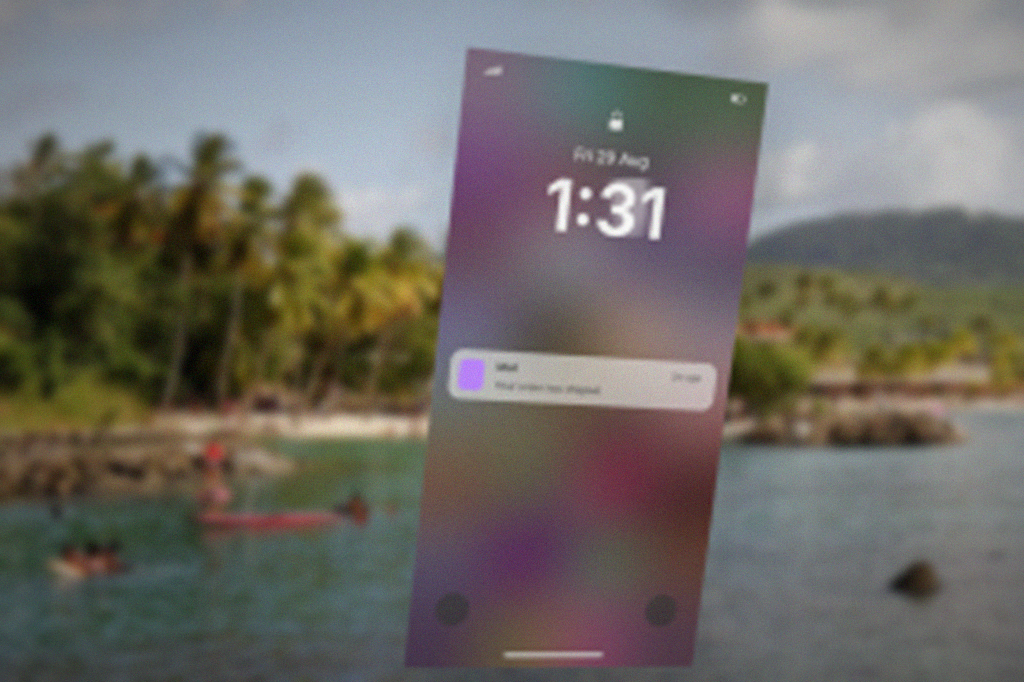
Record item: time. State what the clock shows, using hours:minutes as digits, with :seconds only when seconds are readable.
1:31
